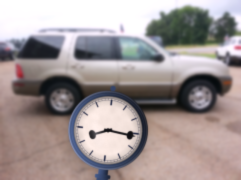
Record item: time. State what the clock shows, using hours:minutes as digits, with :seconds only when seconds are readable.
8:16
